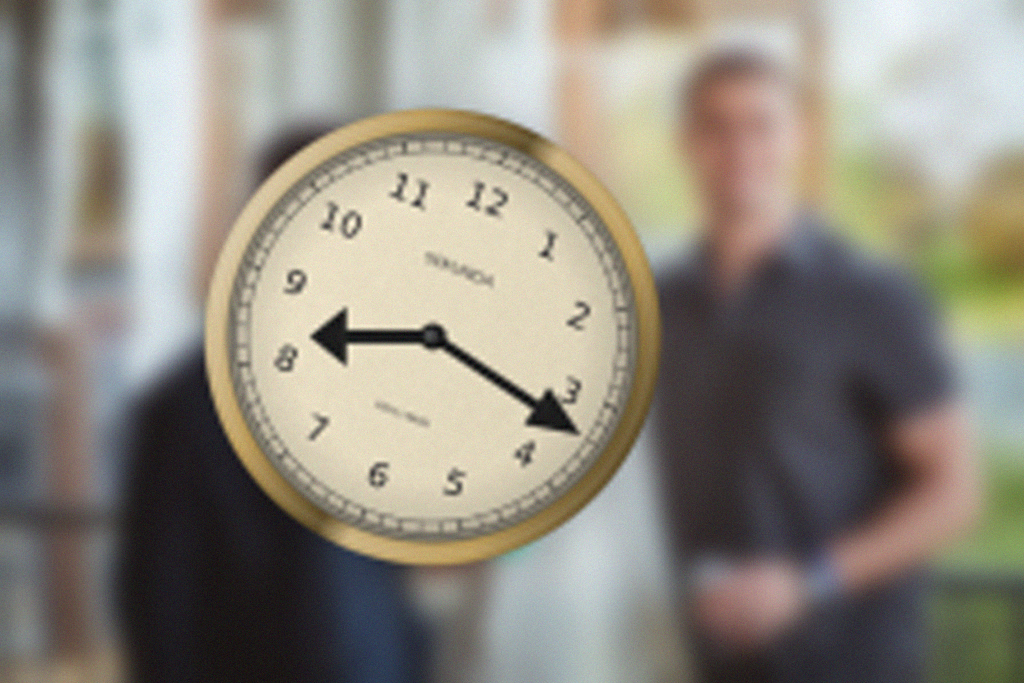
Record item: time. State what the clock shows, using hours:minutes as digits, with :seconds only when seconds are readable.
8:17
